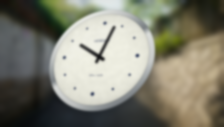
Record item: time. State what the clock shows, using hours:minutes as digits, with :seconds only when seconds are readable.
10:03
